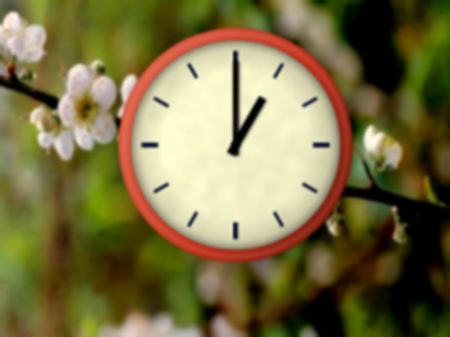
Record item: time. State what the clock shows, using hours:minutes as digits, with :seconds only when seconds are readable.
1:00
